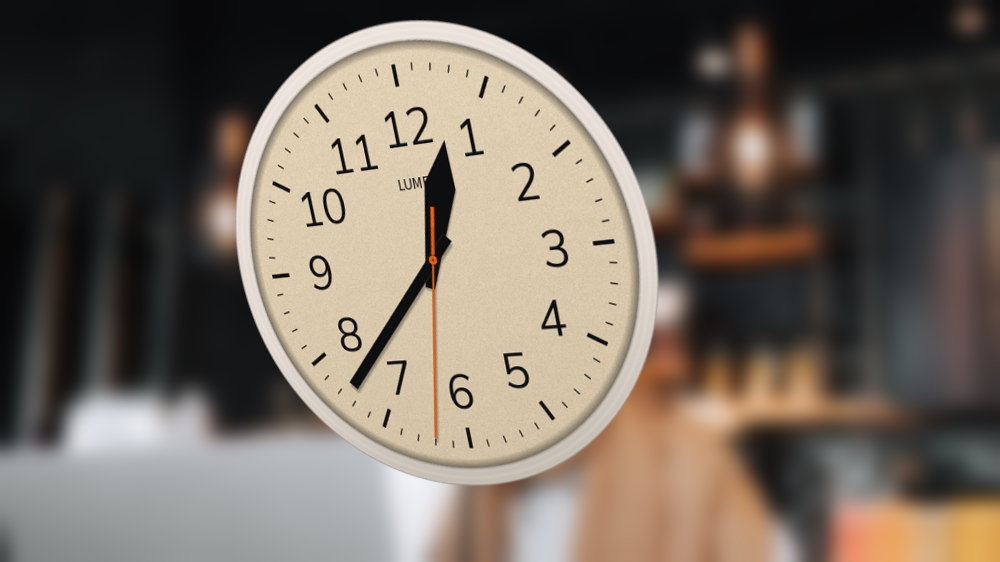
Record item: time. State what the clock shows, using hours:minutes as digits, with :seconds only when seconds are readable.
12:37:32
